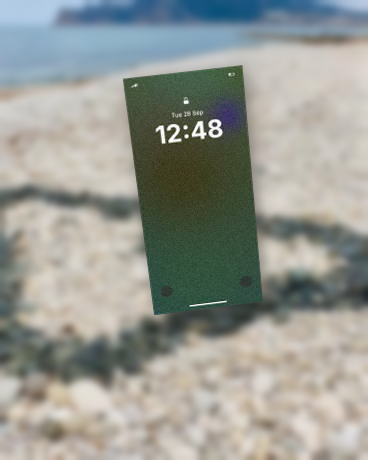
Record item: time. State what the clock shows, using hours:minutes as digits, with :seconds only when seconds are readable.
12:48
